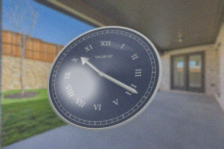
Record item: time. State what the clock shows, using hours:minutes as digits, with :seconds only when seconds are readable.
10:20
